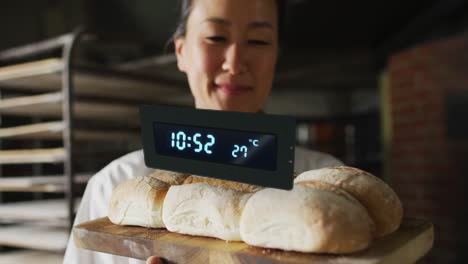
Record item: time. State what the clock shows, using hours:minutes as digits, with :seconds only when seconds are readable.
10:52
